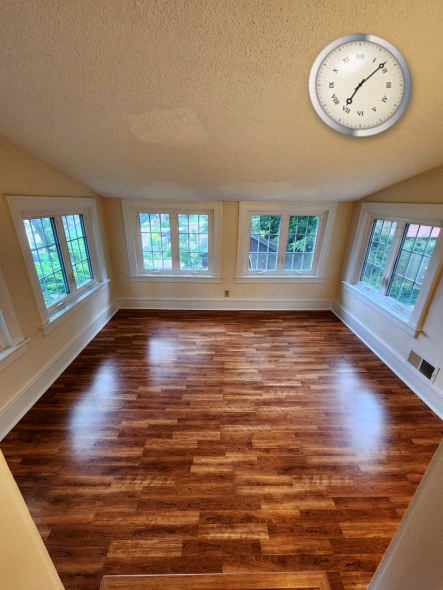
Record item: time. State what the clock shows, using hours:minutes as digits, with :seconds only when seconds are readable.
7:08
